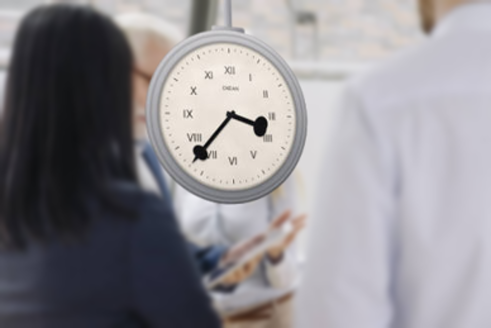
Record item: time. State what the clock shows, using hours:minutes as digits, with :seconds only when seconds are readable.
3:37
